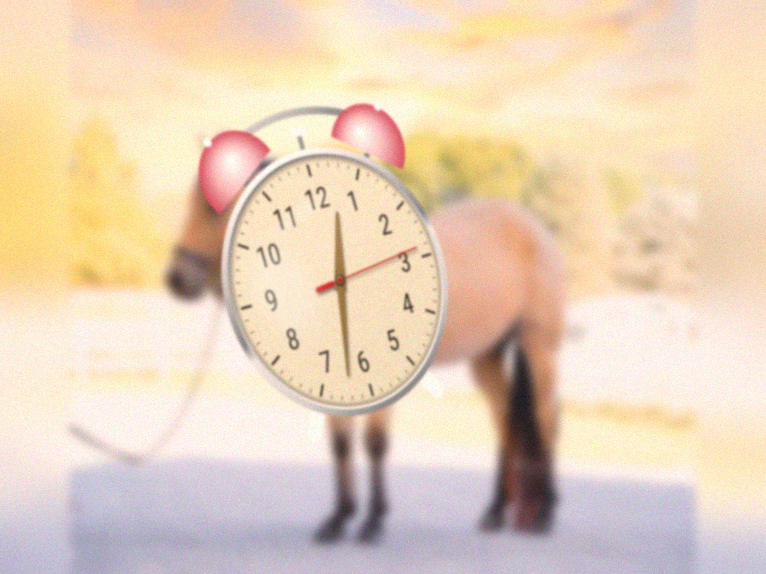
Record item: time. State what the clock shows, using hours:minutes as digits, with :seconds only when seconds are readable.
12:32:14
